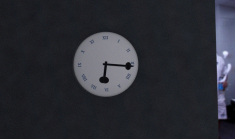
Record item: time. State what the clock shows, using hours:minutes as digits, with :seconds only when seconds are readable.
6:16
